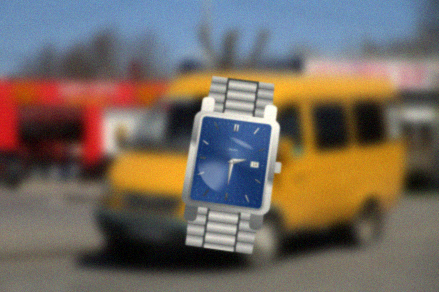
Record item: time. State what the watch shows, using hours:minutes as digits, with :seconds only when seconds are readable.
2:30
